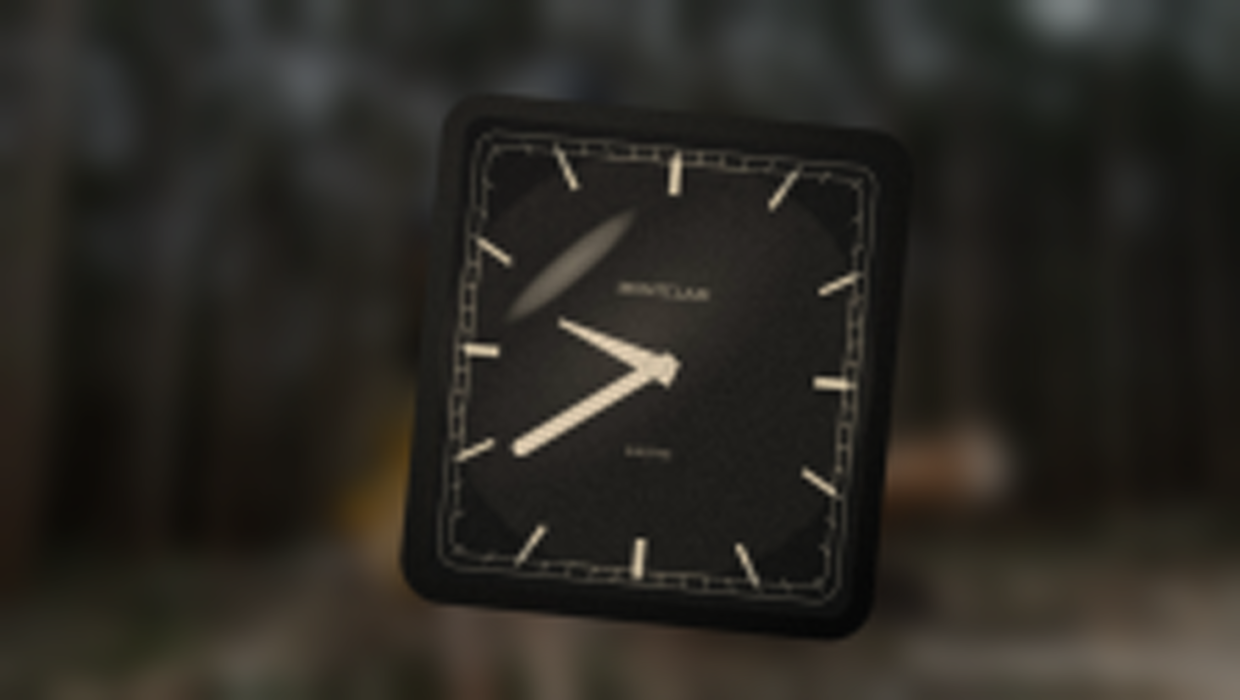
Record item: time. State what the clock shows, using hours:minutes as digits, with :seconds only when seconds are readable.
9:39
